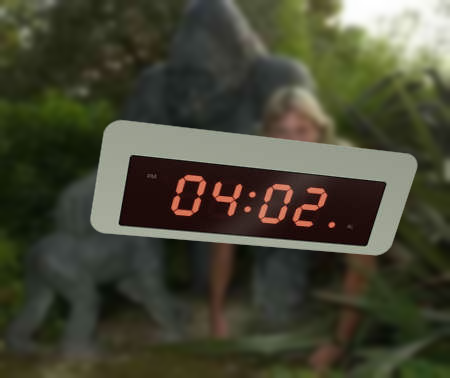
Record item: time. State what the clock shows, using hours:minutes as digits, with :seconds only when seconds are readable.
4:02
